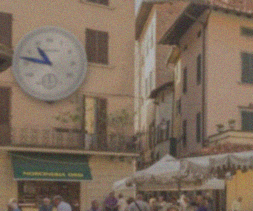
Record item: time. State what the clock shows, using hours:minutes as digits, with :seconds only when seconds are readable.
10:47
